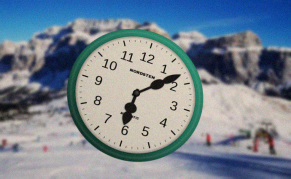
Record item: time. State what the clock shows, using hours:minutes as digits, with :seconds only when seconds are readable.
6:08
